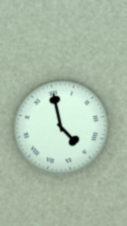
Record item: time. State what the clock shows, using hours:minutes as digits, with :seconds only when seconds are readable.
5:00
